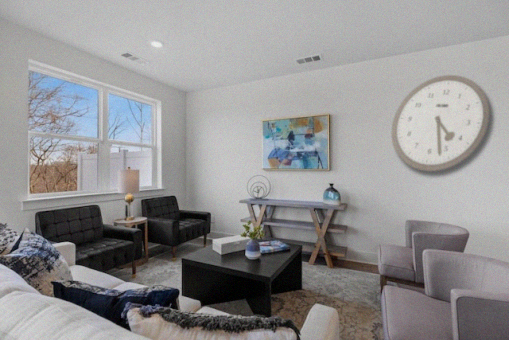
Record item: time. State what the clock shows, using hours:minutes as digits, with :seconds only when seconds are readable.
4:27
